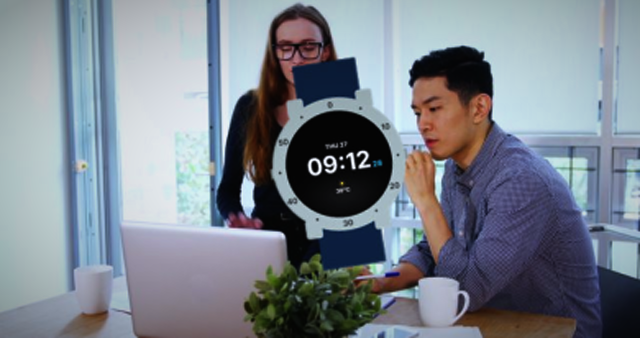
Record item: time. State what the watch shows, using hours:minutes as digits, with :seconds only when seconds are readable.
9:12
